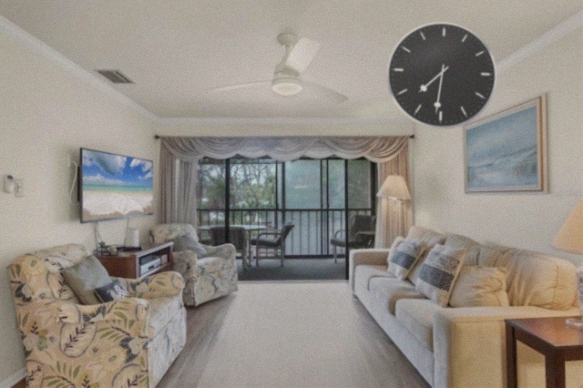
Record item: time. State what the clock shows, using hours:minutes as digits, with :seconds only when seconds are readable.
7:31
